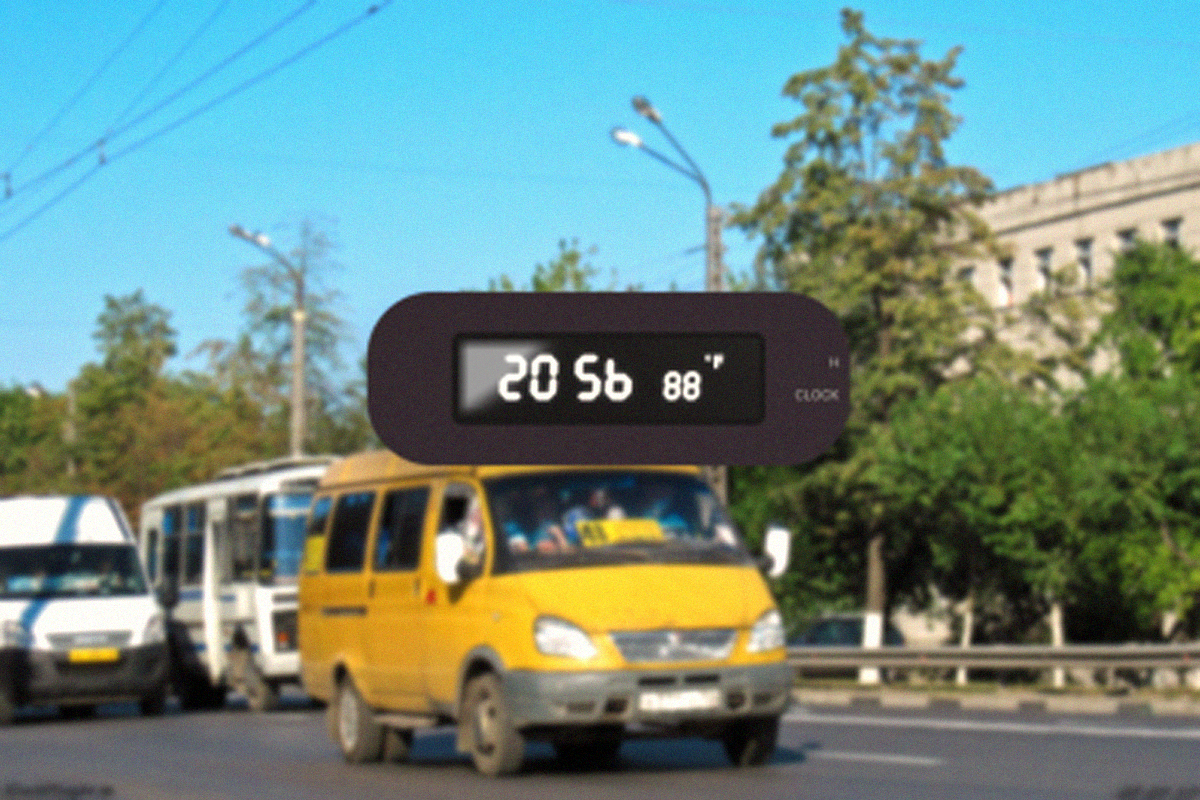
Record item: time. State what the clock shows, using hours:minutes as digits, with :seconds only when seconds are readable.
20:56
